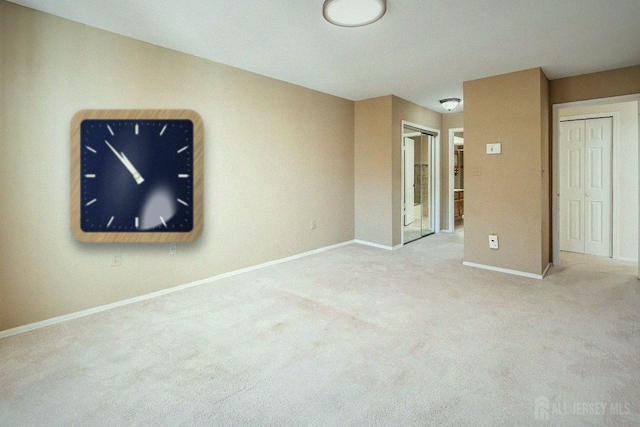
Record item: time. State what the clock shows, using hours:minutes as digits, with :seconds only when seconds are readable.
10:53
